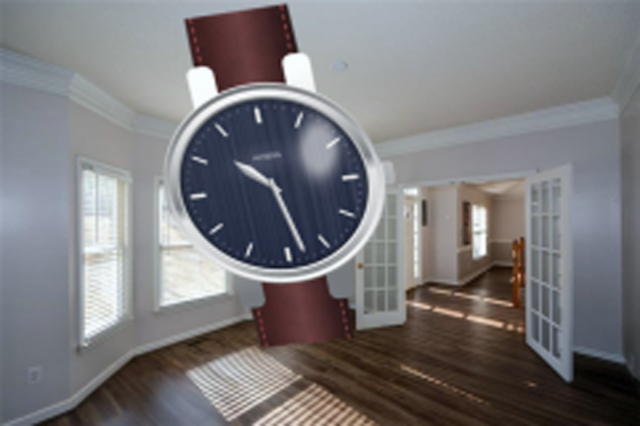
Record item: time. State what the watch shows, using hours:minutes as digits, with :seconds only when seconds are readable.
10:28
